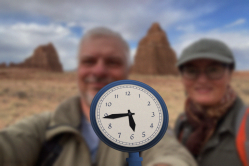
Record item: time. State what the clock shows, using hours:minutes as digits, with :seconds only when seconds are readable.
5:44
